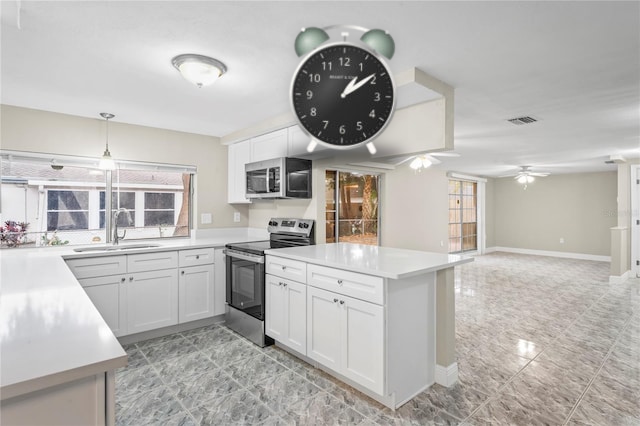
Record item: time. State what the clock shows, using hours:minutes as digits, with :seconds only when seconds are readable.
1:09
